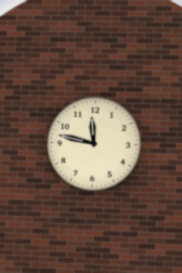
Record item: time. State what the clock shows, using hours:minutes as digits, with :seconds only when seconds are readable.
11:47
